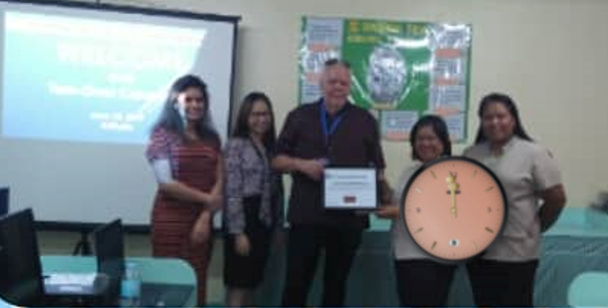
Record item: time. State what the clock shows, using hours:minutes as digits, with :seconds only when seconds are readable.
11:59
